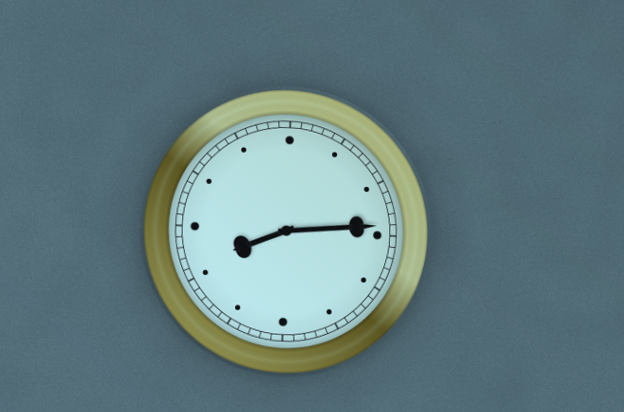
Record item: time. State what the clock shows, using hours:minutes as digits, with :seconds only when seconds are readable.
8:14
